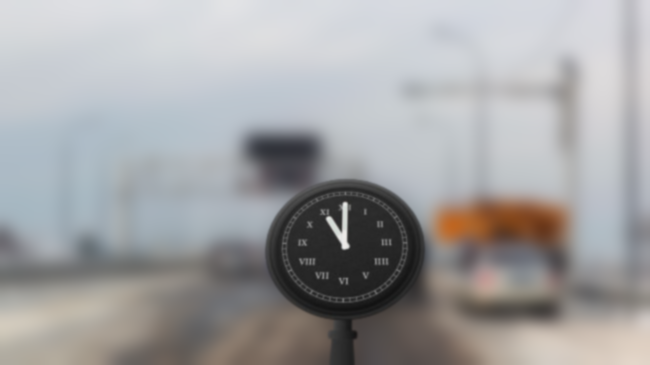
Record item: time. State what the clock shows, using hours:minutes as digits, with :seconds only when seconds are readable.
11:00
